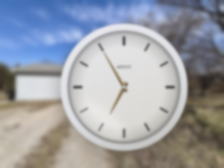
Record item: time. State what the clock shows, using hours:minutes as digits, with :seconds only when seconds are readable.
6:55
